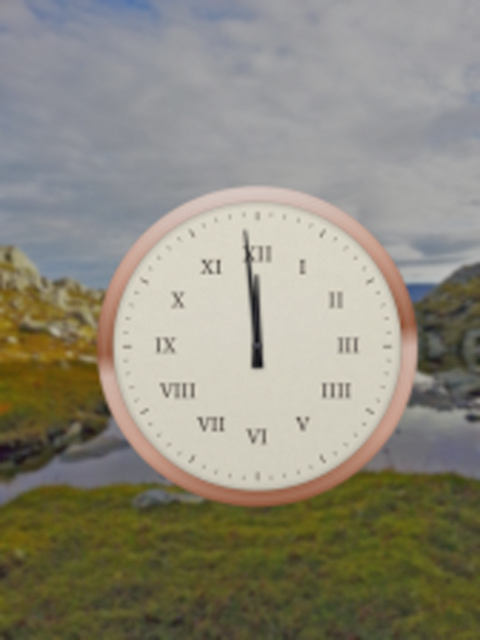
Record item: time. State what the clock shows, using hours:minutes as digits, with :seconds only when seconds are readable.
11:59
